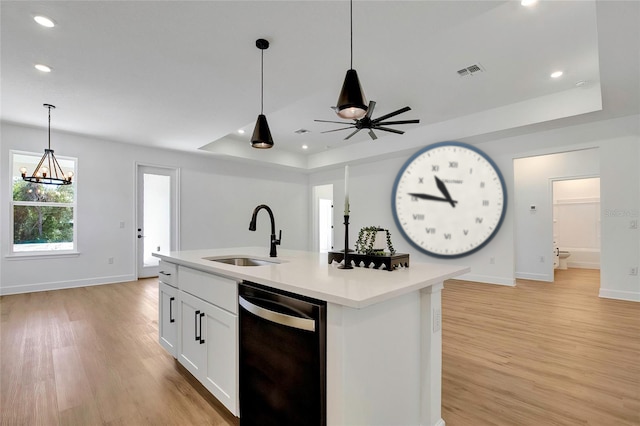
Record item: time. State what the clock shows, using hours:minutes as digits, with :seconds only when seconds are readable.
10:46
